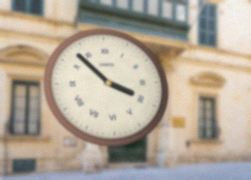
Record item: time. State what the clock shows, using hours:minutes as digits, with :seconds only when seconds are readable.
3:53
